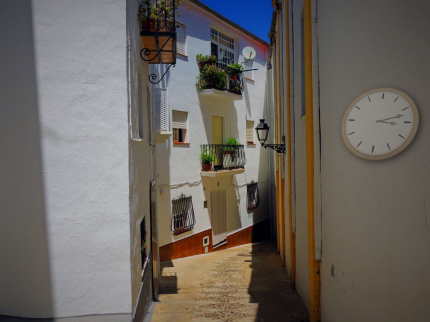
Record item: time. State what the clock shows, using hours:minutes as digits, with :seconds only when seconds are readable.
3:12
